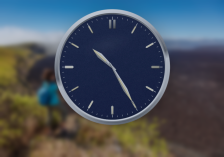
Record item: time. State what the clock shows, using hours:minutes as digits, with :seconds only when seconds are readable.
10:25
